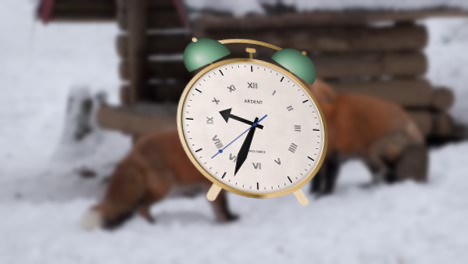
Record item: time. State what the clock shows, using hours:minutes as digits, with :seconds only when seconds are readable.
9:33:38
